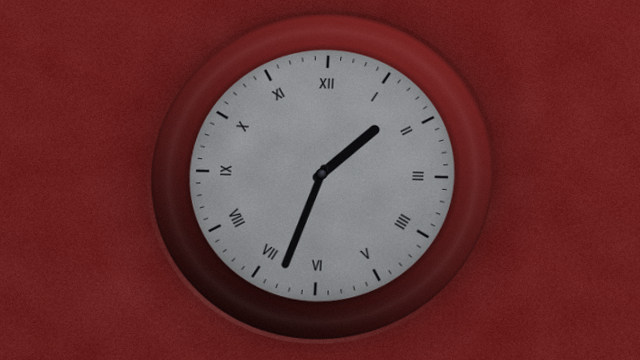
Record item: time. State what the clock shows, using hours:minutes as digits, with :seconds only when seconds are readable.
1:33
